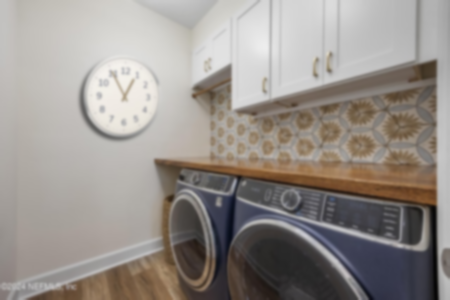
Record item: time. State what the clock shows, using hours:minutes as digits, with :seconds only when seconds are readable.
12:55
